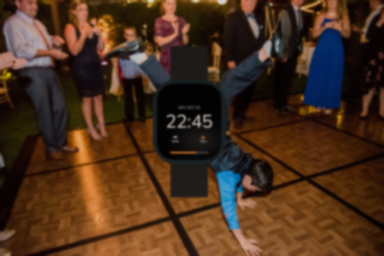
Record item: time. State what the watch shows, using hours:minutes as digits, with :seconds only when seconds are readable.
22:45
